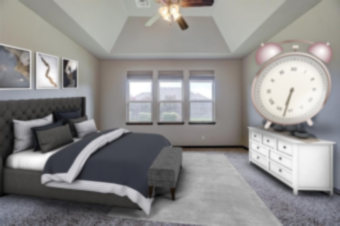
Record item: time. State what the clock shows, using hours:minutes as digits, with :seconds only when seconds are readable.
6:32
